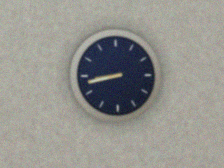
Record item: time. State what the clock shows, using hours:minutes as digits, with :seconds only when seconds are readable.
8:43
